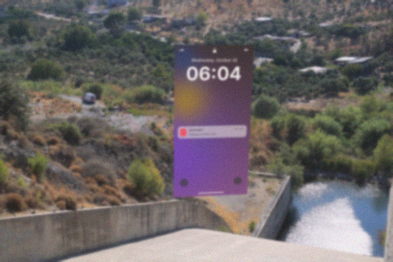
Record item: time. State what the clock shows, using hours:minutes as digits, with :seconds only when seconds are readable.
6:04
